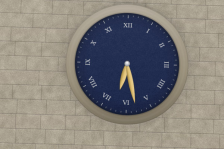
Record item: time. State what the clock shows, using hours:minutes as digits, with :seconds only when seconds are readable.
6:28
